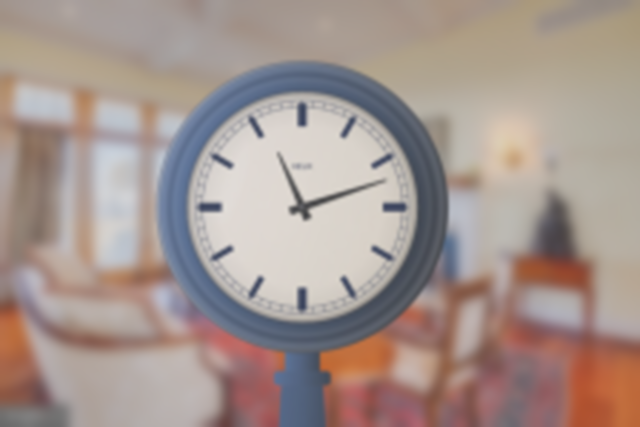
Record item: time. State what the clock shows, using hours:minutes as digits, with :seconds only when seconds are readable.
11:12
